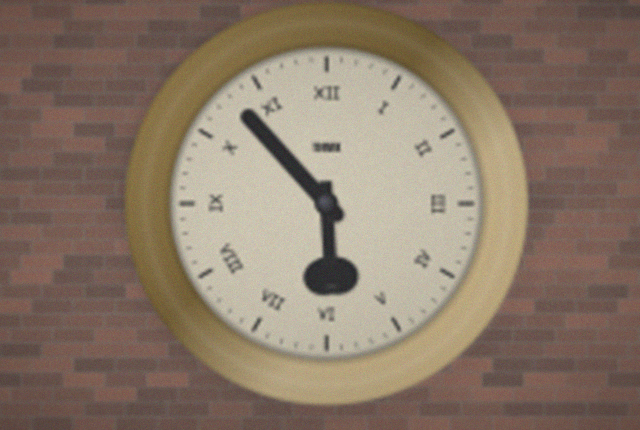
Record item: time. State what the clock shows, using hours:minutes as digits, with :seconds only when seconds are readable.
5:53
